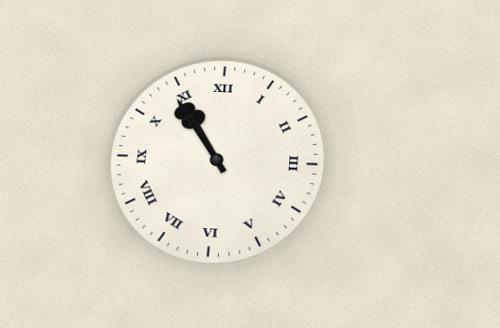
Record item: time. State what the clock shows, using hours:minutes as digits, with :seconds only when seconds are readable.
10:54
